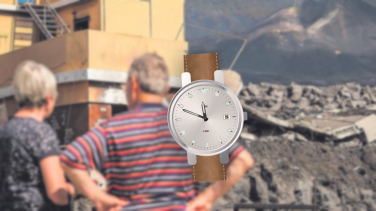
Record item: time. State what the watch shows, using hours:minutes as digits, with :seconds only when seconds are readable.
11:49
